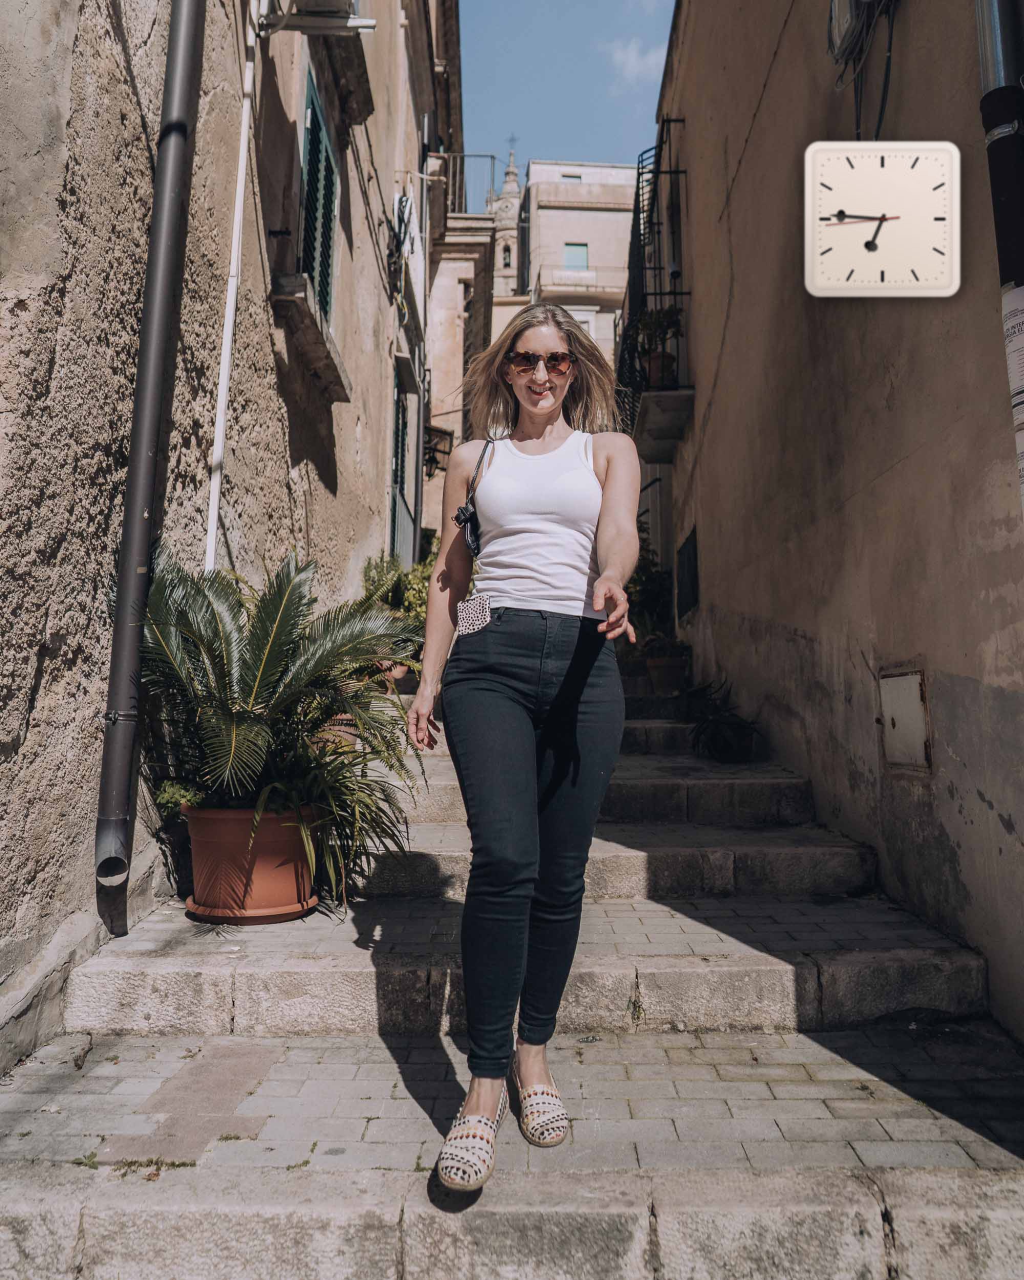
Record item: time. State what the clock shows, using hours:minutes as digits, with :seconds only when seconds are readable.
6:45:44
